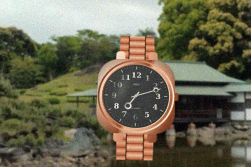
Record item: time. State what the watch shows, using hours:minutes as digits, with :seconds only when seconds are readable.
7:12
